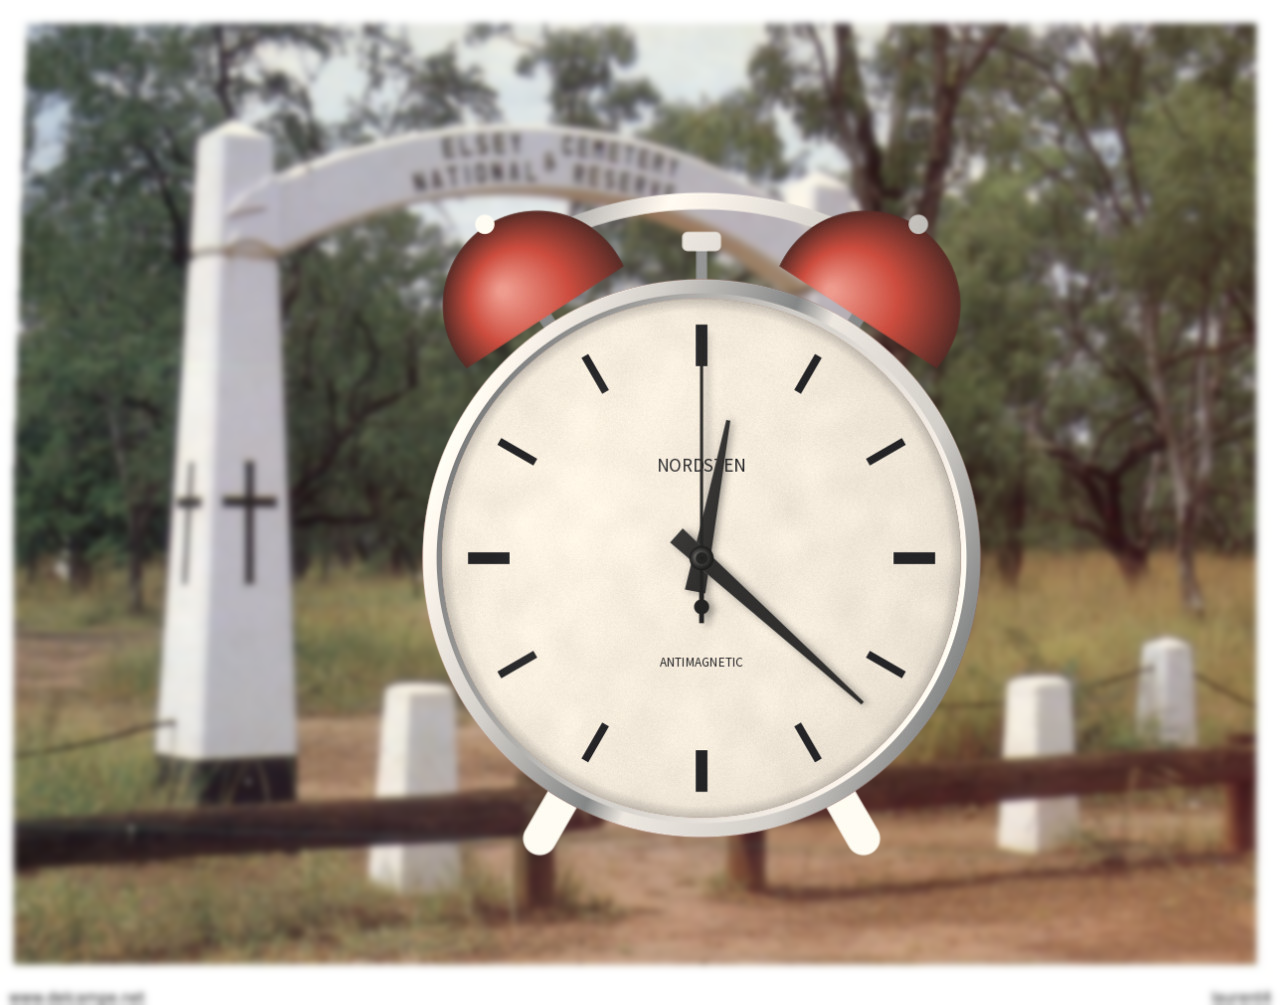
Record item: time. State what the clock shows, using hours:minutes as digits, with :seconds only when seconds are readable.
12:22:00
